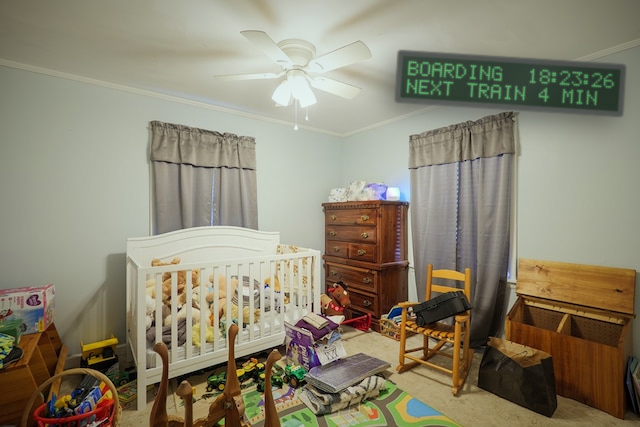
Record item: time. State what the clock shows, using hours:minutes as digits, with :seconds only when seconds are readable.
18:23:26
